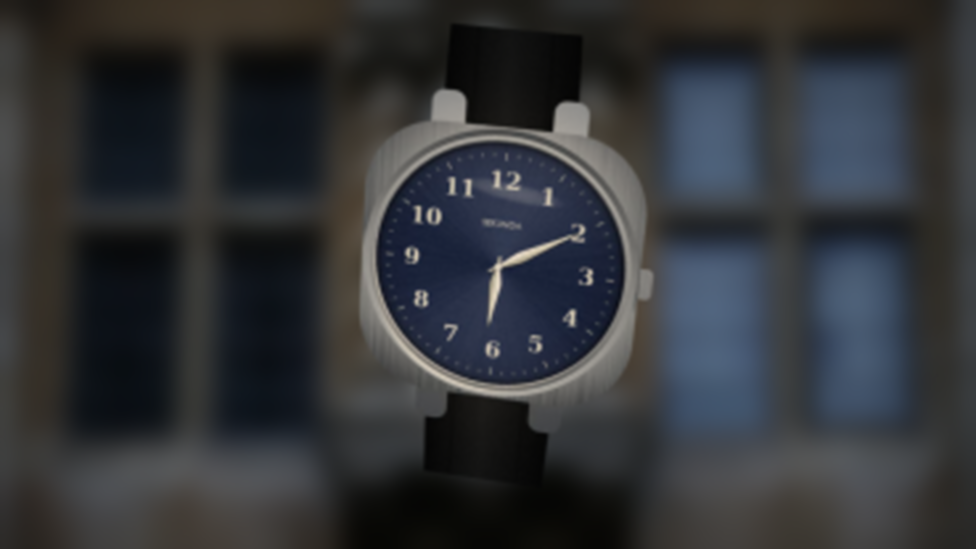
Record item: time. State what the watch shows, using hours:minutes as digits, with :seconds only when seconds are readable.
6:10
